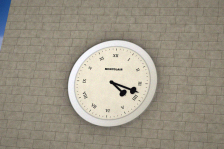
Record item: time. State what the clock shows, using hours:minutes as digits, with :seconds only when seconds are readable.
4:18
